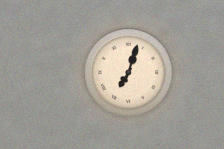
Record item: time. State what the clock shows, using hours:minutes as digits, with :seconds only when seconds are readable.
7:03
